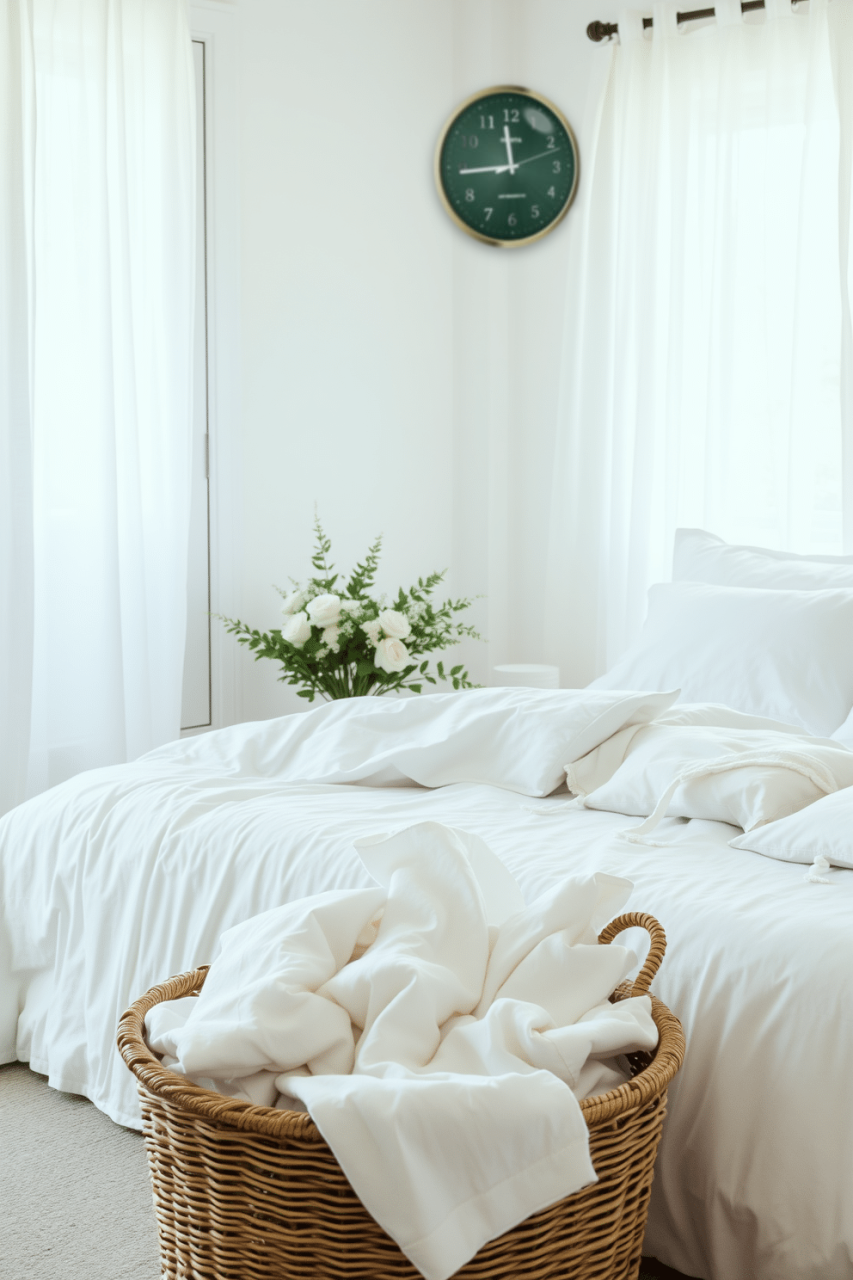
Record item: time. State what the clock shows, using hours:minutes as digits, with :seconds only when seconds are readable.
11:44:12
